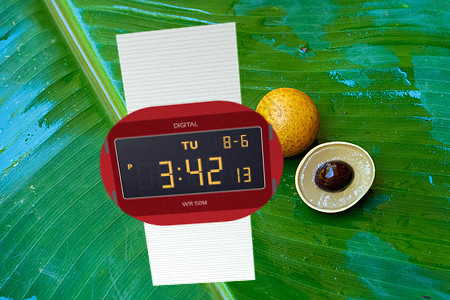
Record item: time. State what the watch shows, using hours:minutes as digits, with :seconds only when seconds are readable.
3:42:13
